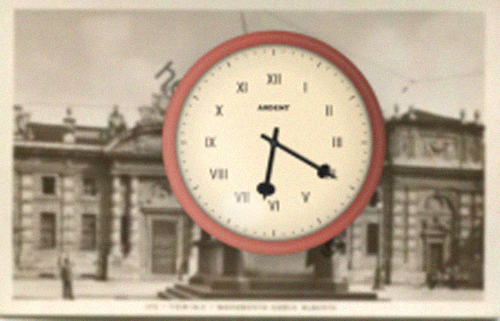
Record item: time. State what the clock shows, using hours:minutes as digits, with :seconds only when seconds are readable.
6:20
